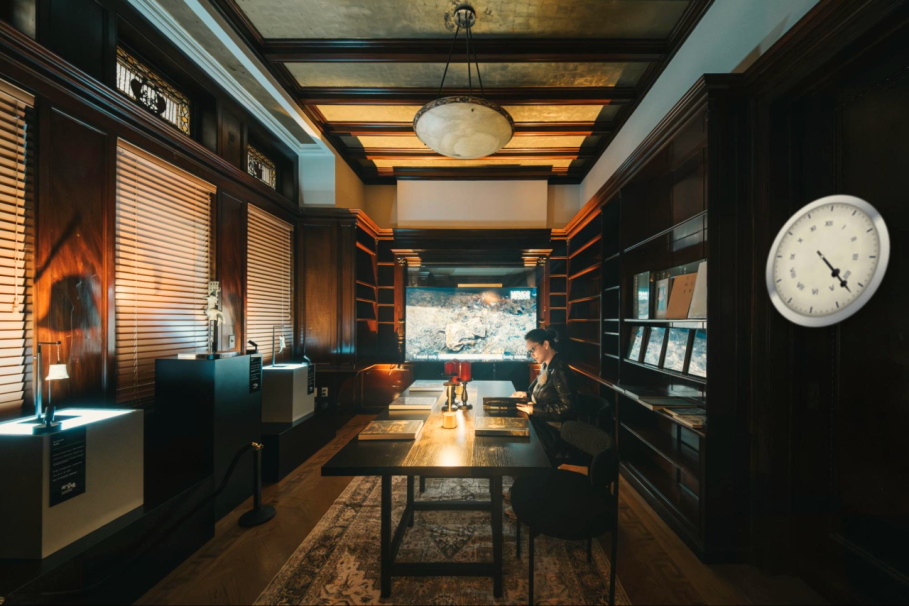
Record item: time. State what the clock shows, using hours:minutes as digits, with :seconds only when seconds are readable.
4:22
